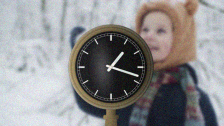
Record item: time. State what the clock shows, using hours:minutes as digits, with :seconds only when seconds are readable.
1:18
